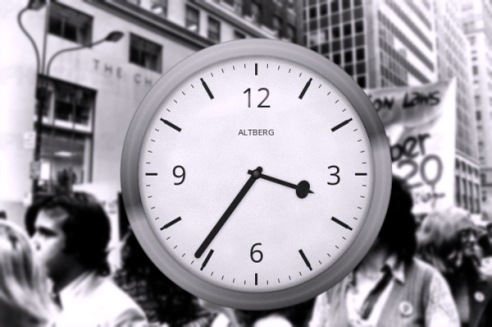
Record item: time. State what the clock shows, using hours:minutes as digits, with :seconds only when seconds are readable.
3:36
